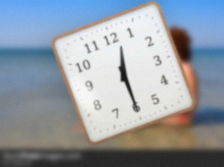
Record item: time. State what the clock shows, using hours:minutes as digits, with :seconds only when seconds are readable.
12:30
